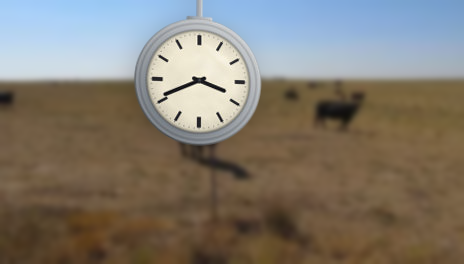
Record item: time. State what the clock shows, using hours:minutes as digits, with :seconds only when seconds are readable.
3:41
